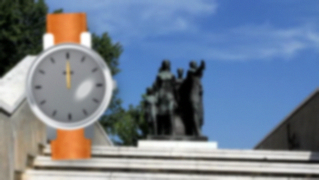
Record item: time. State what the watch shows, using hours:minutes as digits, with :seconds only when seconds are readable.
12:00
